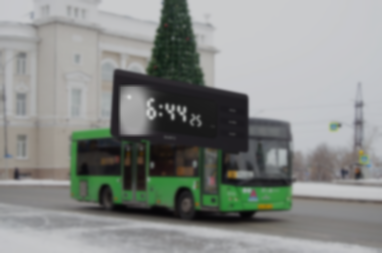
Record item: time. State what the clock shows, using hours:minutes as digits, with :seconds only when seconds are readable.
6:44
